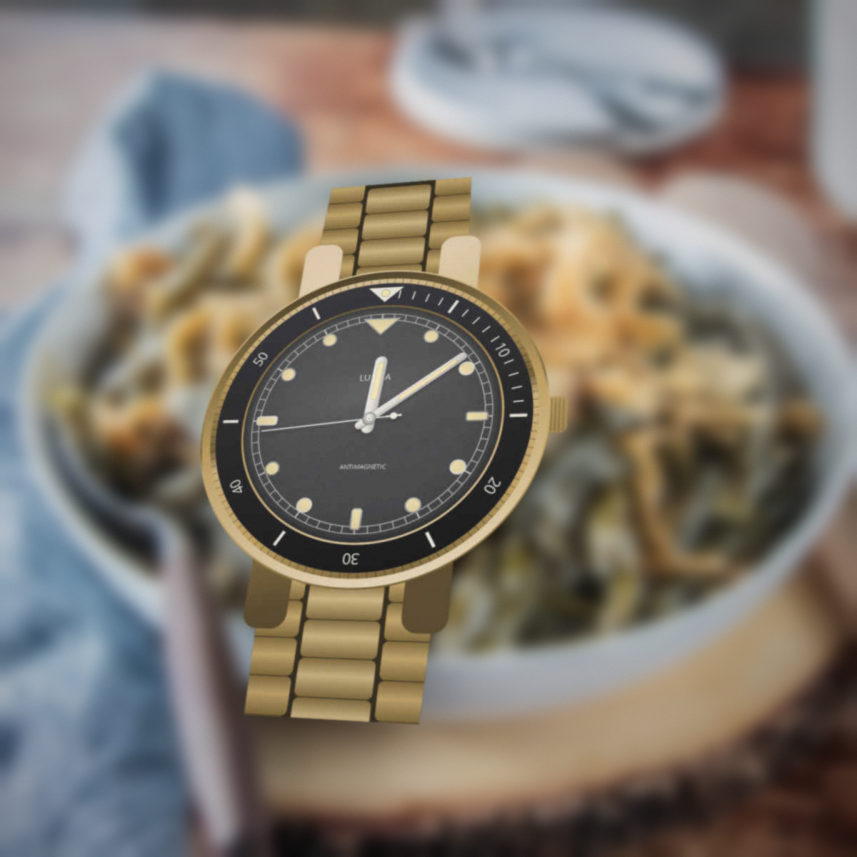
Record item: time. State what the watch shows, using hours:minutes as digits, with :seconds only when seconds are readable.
12:08:44
